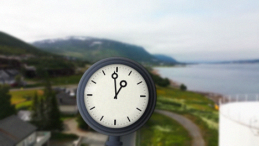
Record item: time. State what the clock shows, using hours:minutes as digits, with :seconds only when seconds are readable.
12:59
